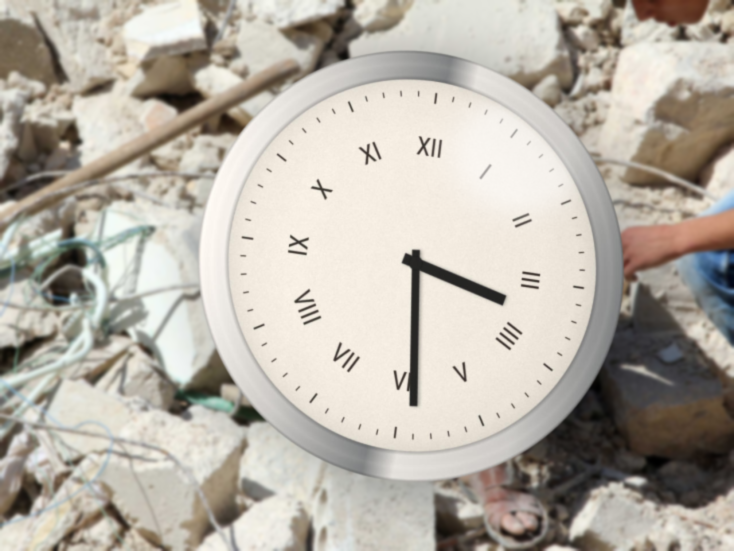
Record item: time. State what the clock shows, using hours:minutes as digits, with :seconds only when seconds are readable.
3:29
